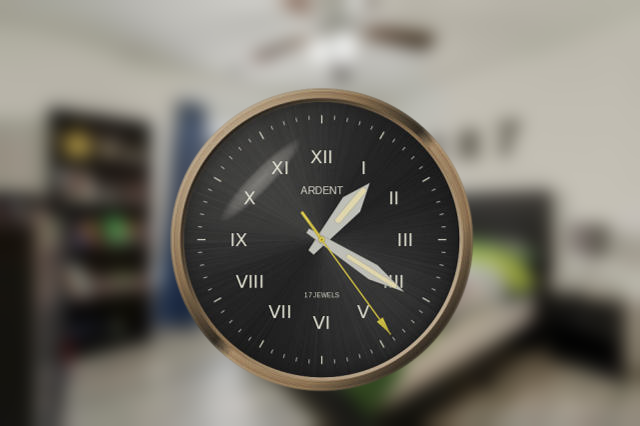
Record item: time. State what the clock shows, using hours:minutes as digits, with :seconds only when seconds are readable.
1:20:24
